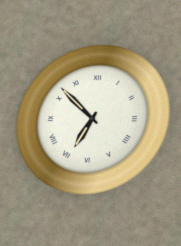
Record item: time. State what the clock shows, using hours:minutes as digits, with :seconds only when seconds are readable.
6:52
